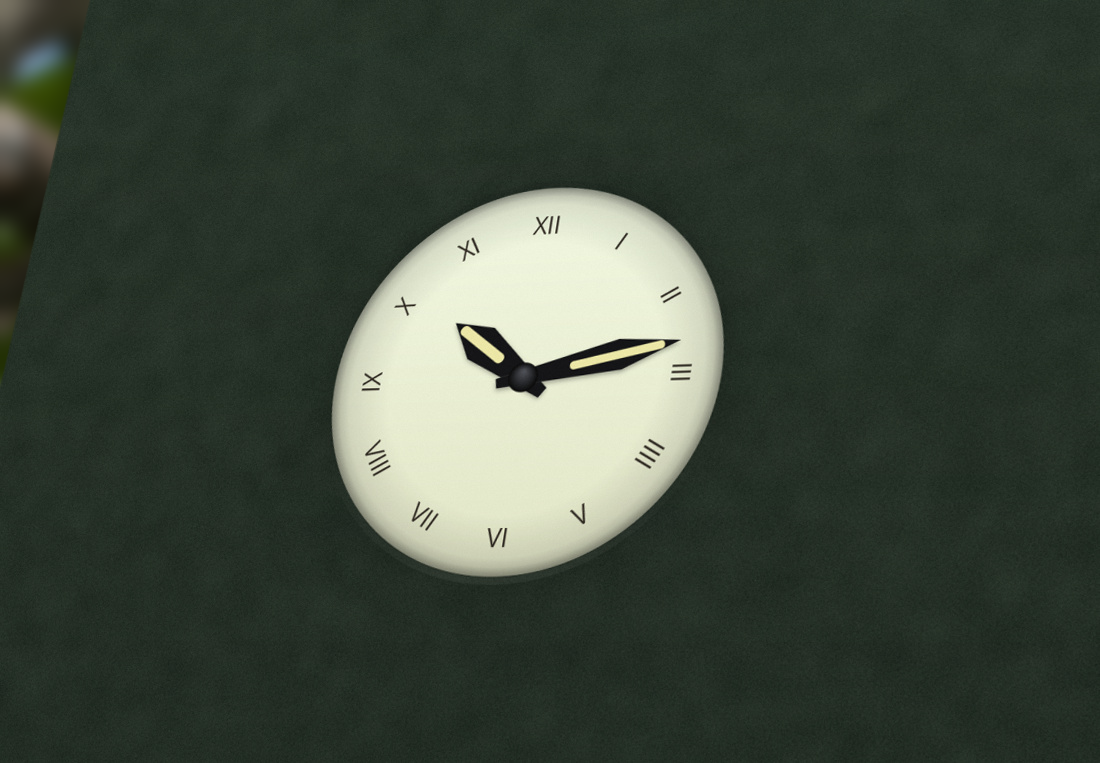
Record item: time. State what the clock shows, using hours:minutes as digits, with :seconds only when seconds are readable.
10:13
